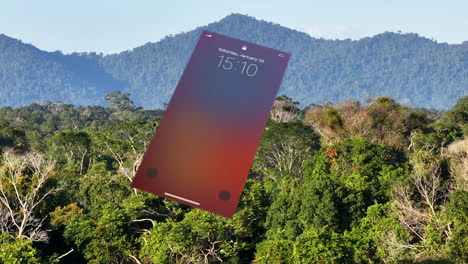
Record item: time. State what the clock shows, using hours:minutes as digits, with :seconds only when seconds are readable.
15:10
